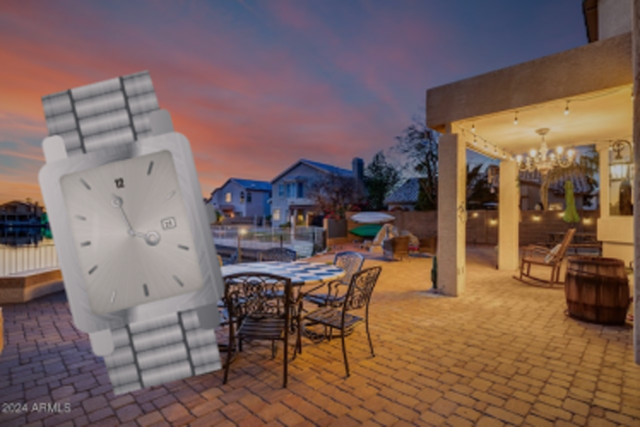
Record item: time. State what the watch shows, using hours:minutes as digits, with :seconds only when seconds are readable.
3:58
